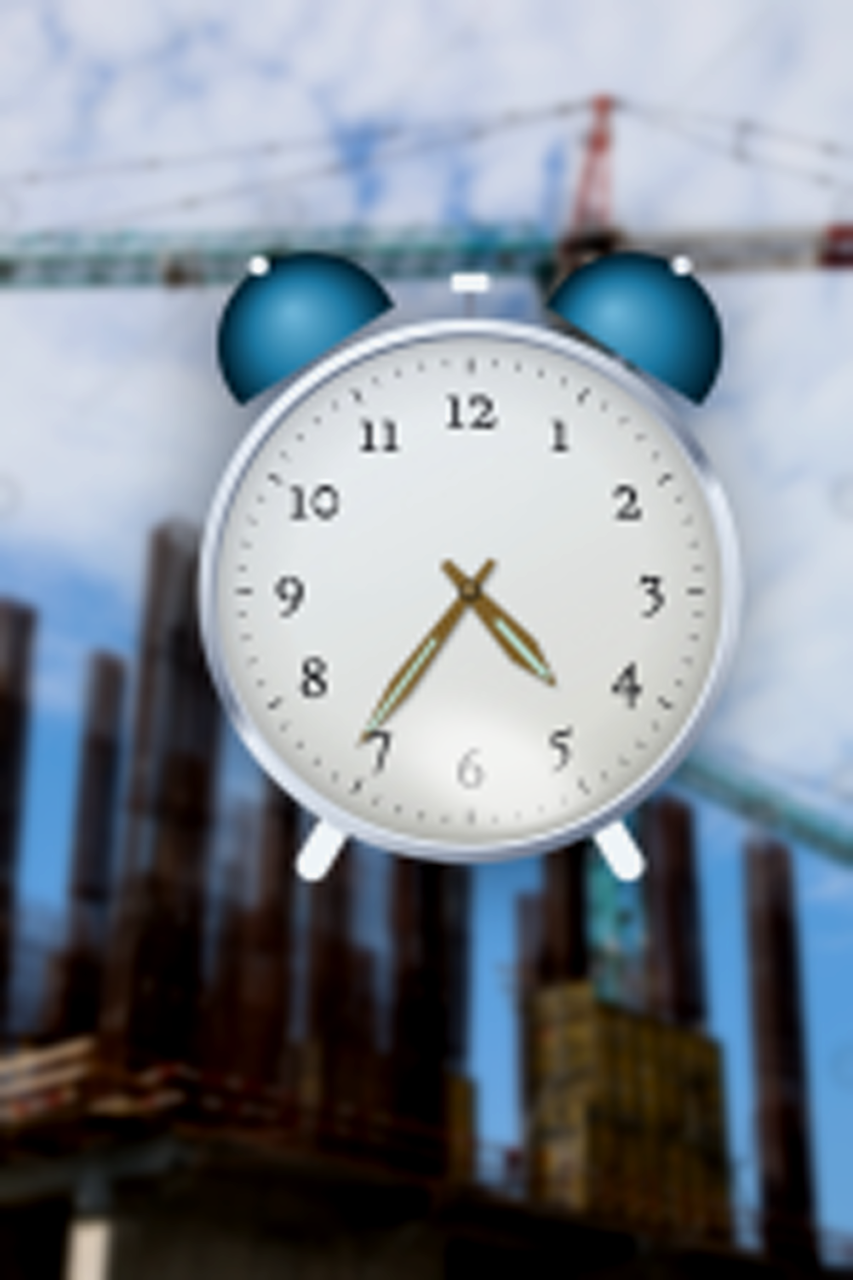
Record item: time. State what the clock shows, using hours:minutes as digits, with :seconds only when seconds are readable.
4:36
